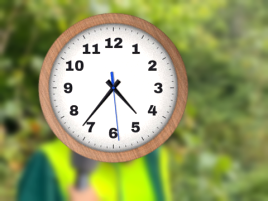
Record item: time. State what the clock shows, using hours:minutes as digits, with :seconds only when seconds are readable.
4:36:29
